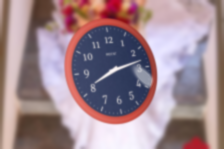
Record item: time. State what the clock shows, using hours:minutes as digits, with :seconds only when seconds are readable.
8:13
